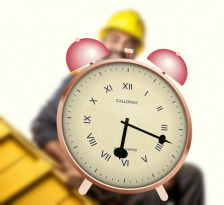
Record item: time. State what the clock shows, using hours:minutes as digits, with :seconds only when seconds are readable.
6:18
